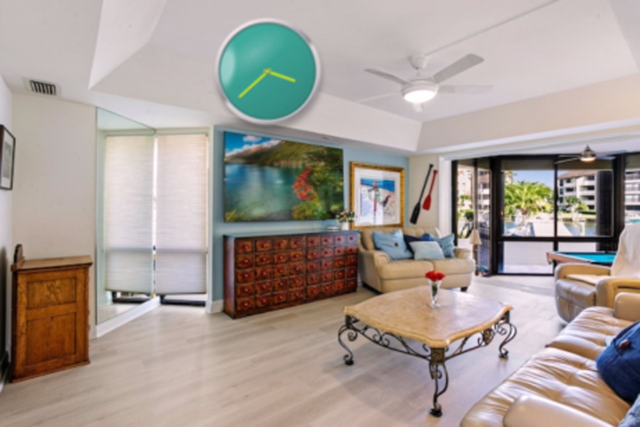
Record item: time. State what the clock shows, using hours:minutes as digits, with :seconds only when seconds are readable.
3:38
